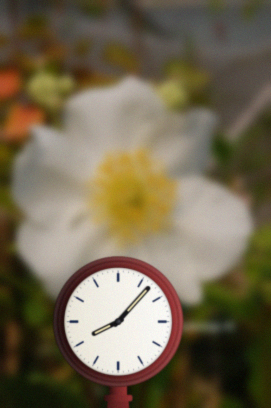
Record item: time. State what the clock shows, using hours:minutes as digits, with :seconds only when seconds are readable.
8:07
